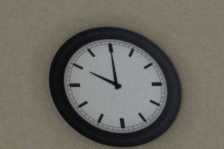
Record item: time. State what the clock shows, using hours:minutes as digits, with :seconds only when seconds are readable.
10:00
